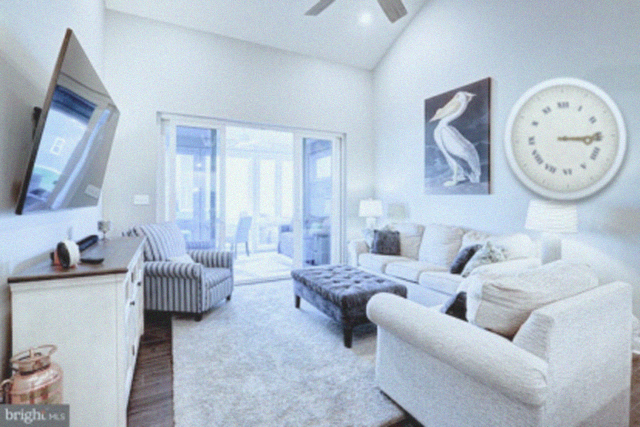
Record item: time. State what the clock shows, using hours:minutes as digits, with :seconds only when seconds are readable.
3:15
